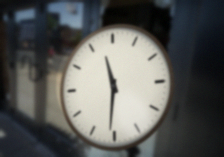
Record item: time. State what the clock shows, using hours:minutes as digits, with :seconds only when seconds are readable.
11:31
